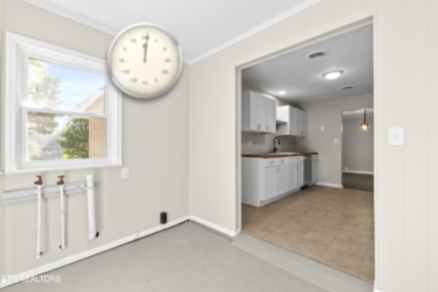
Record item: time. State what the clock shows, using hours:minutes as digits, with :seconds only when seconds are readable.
12:01
